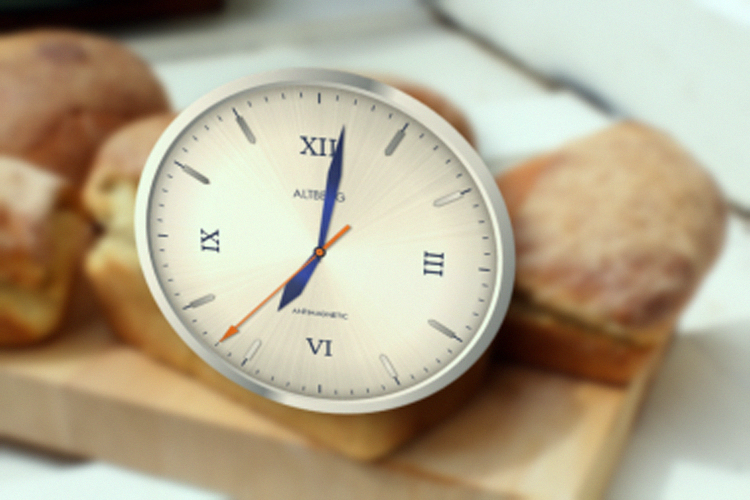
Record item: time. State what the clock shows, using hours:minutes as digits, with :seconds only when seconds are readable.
7:01:37
